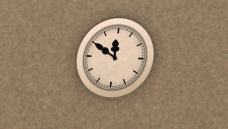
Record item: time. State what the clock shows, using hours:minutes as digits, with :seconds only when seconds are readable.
11:50
